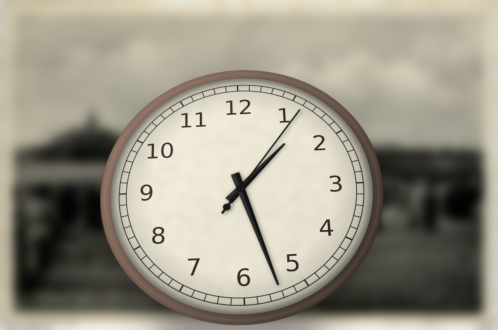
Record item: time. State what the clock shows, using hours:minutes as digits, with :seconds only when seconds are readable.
1:27:06
